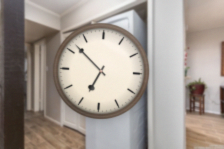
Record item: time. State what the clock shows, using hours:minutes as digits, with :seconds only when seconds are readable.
6:52
